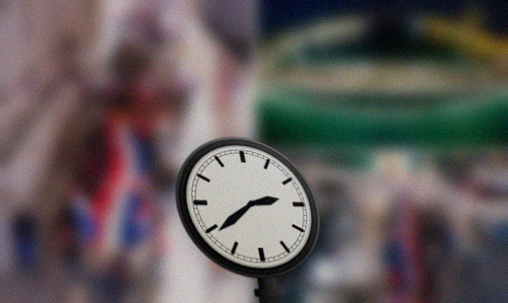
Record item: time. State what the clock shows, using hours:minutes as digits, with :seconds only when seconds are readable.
2:39
